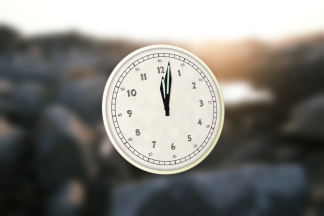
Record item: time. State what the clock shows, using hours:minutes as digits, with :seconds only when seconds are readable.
12:02
